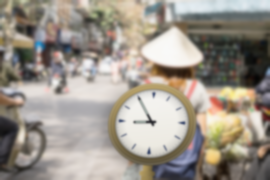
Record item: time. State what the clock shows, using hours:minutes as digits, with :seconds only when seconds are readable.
8:55
